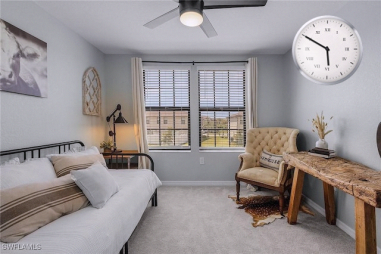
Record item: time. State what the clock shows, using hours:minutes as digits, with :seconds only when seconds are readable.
5:50
